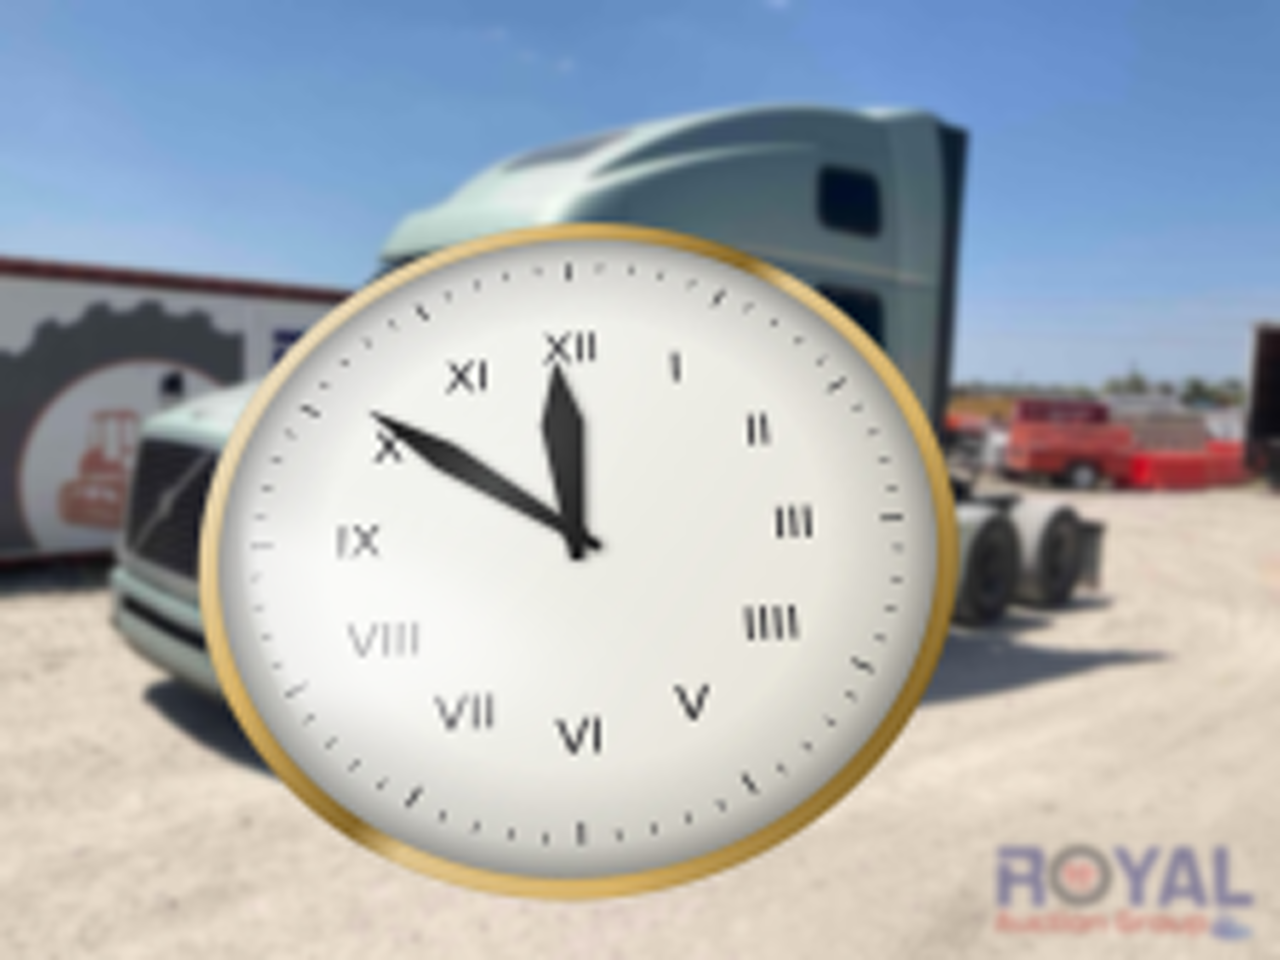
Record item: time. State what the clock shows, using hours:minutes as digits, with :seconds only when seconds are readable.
11:51
